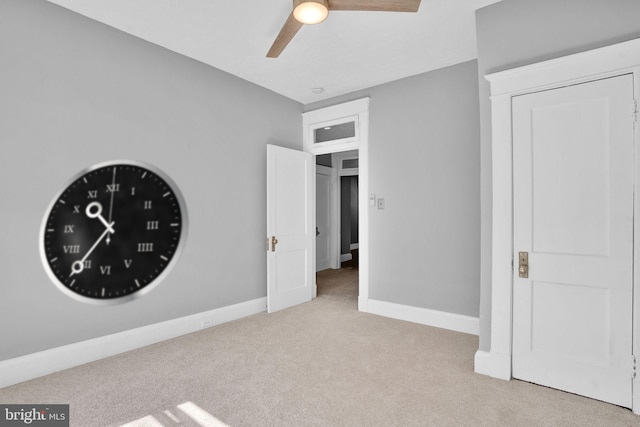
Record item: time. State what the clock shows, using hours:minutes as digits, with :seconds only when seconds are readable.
10:36:00
